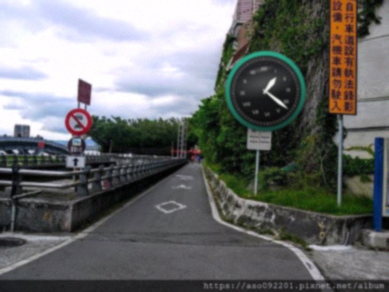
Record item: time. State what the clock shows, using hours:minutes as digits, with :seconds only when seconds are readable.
1:22
